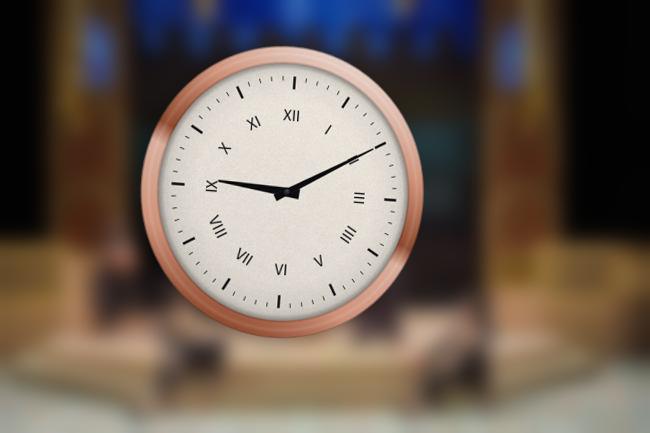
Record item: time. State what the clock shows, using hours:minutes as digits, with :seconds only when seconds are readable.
9:10
